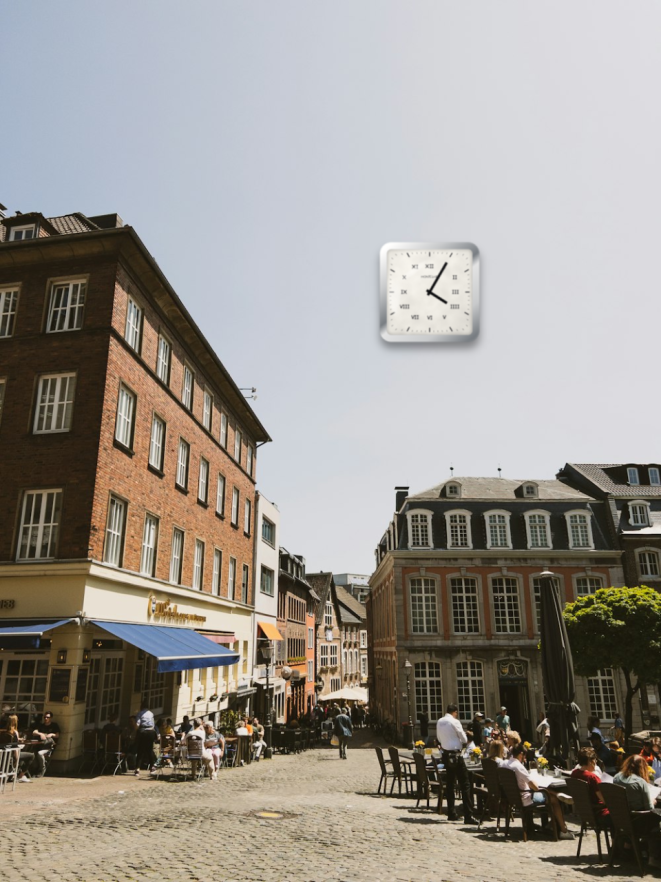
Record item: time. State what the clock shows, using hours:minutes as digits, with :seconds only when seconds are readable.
4:05
